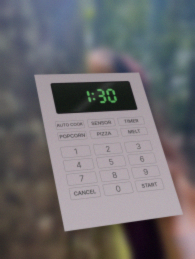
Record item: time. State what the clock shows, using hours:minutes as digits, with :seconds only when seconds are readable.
1:30
